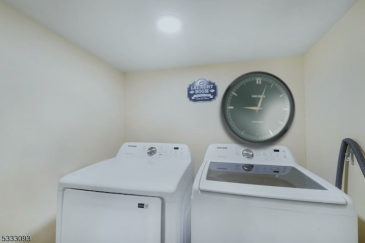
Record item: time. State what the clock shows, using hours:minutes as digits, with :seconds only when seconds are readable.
9:03
